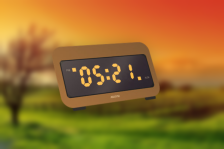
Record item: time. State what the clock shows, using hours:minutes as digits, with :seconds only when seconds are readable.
5:21
